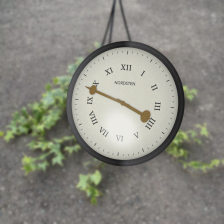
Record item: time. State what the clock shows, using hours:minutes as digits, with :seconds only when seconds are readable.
3:48
